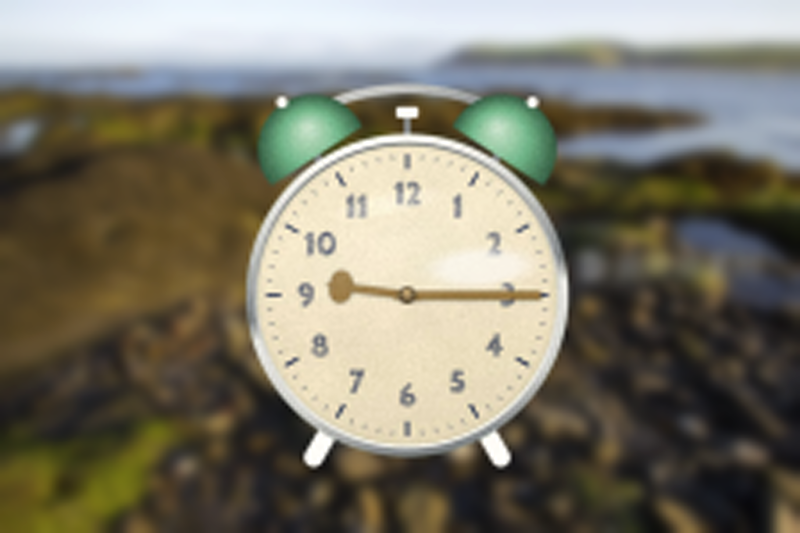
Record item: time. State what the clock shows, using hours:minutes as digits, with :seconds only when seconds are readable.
9:15
